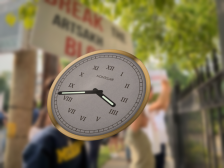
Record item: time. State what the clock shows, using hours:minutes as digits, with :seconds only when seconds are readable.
3:42
